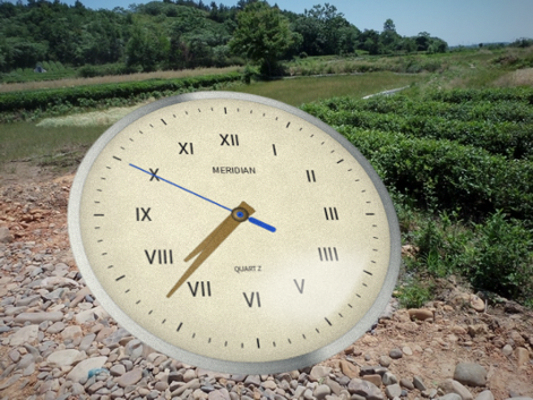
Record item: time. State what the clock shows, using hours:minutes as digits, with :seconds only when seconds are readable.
7:36:50
